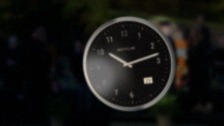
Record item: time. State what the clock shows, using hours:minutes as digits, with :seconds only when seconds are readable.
10:13
